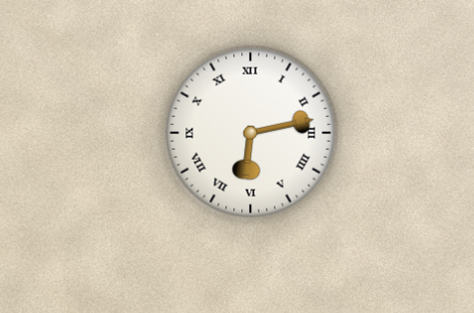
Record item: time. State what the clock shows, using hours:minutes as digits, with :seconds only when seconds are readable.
6:13
